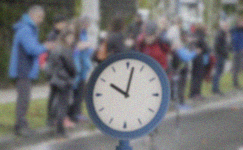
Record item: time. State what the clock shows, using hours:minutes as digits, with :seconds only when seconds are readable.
10:02
